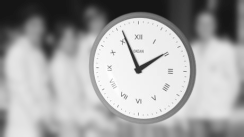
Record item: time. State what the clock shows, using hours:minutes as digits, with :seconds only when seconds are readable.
1:56
